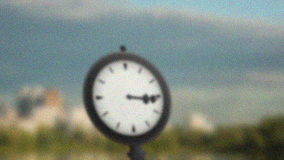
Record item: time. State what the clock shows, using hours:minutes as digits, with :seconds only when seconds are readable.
3:16
